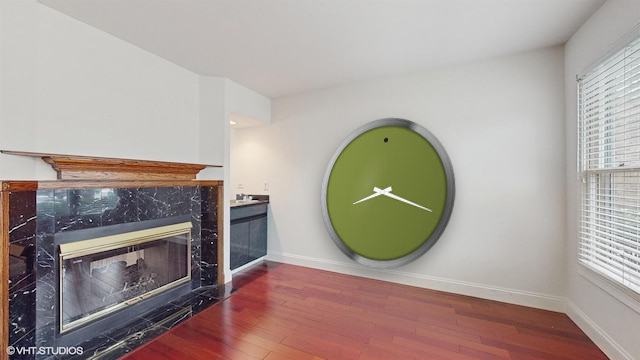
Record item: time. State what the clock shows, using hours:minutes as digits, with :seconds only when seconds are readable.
8:18
